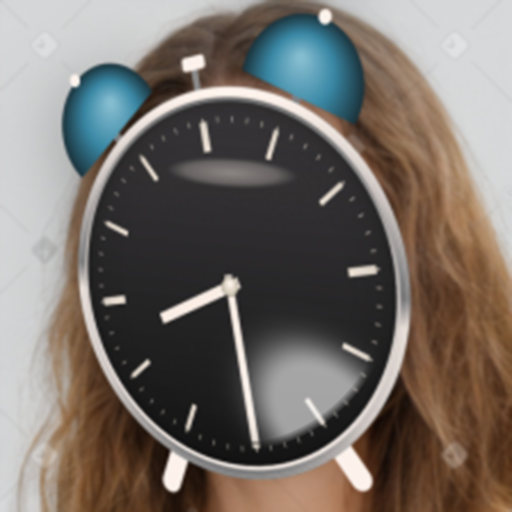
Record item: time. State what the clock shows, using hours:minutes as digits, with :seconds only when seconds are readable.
8:30
